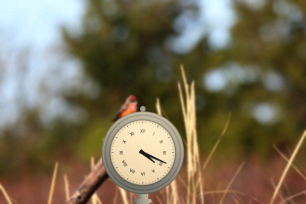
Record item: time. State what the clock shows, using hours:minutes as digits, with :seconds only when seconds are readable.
4:19
